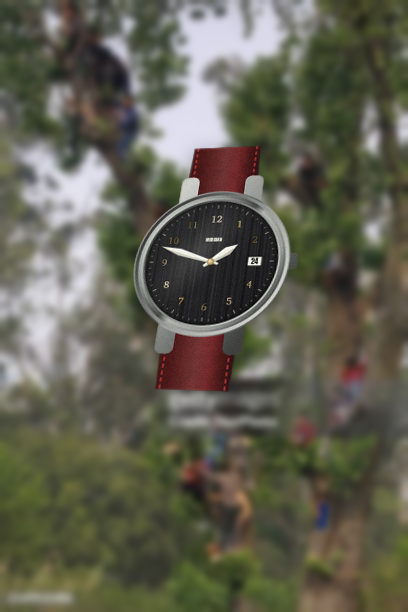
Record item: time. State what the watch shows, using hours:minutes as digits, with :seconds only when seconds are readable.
1:48
